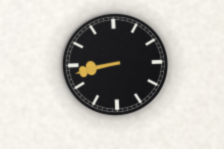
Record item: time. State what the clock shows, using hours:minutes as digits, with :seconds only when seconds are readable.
8:43
